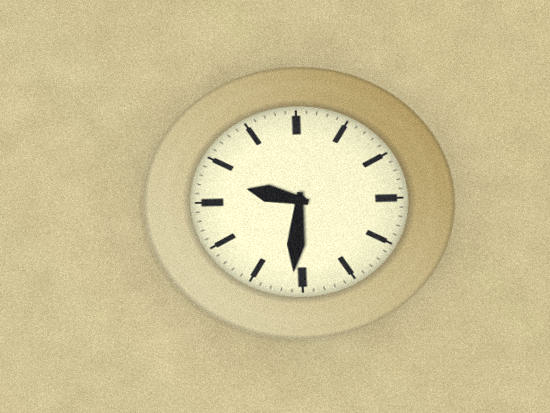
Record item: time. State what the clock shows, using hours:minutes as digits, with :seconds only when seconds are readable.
9:31
